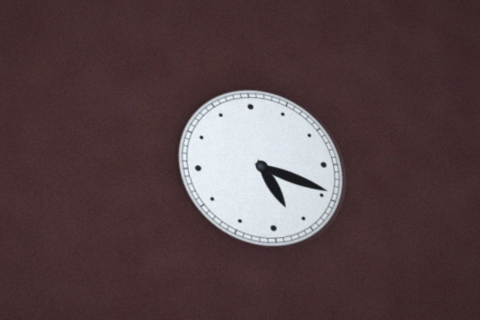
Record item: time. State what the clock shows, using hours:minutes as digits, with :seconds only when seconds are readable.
5:19
